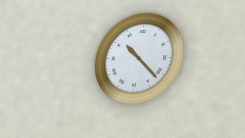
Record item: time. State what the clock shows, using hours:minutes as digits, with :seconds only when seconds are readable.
10:22
